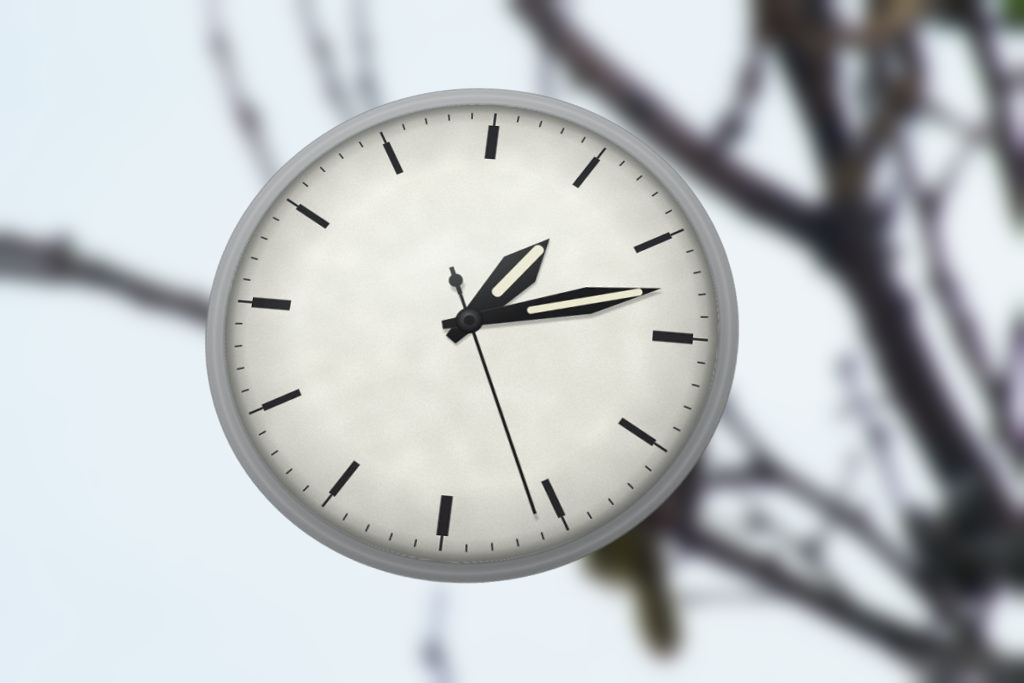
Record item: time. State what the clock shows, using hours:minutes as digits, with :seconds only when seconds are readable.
1:12:26
